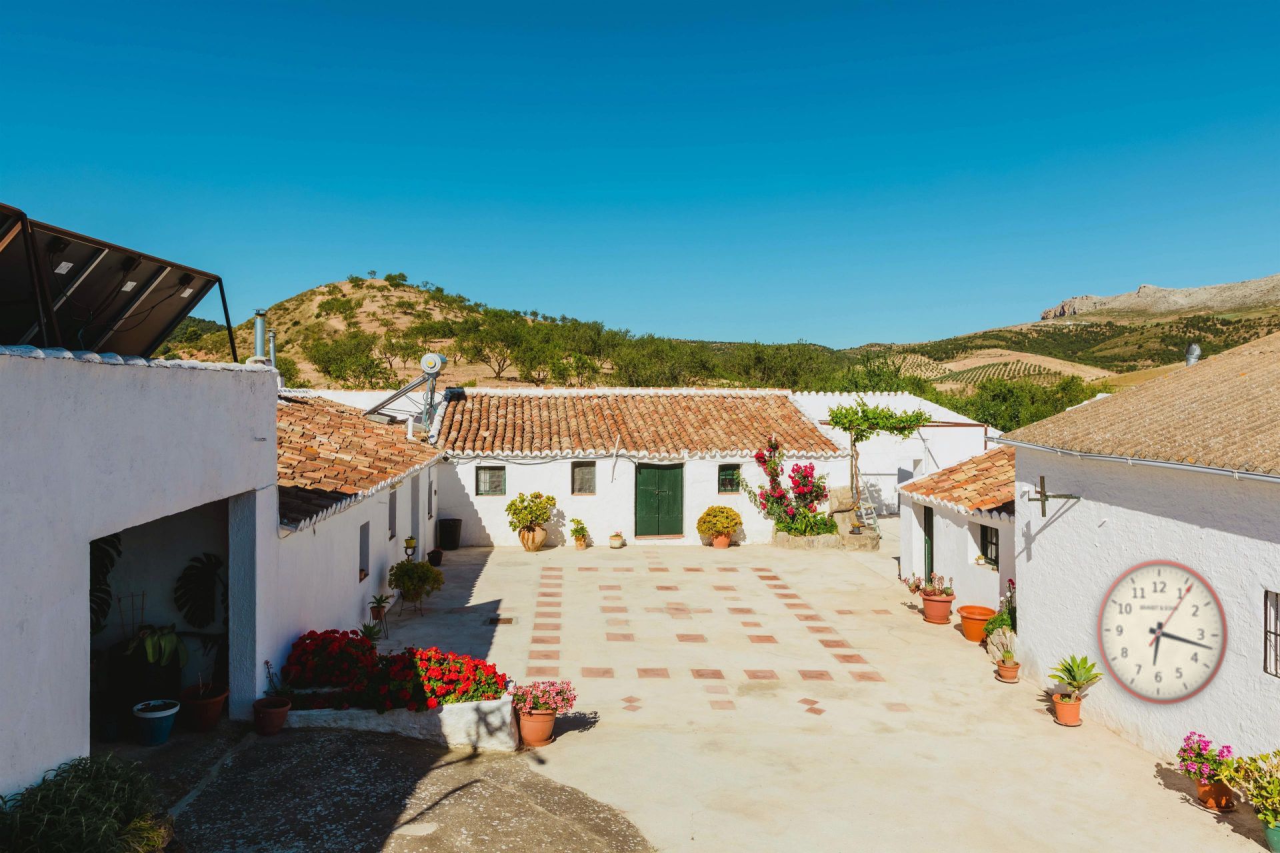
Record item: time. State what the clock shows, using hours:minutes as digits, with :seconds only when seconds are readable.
6:17:06
